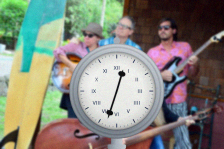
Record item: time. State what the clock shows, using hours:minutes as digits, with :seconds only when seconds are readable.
12:33
